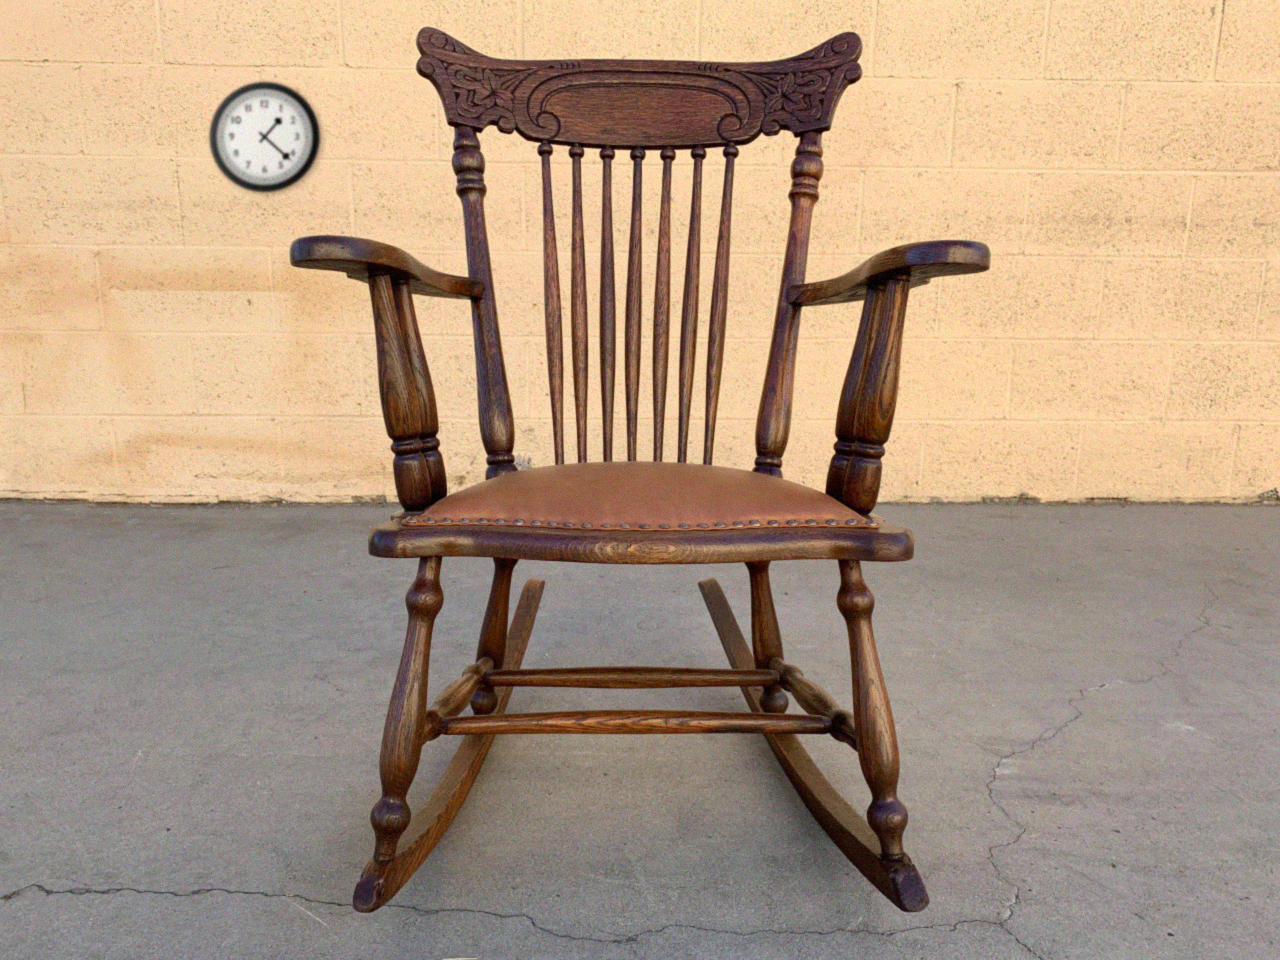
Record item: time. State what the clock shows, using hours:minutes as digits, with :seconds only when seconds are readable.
1:22
